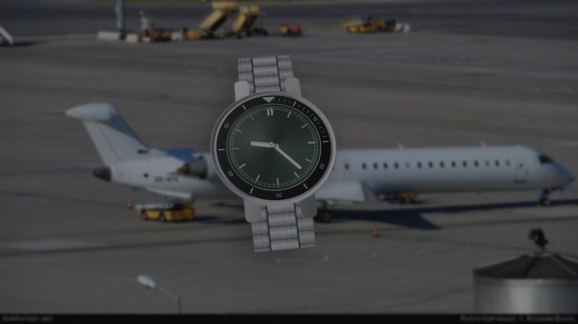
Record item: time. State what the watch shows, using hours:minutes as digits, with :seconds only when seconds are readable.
9:23
